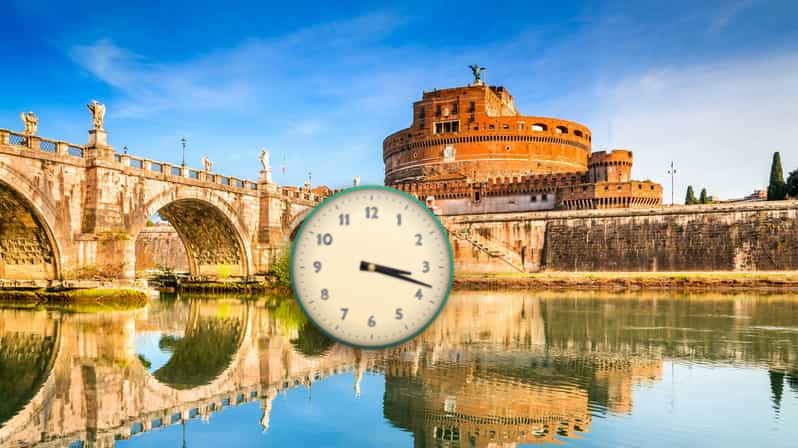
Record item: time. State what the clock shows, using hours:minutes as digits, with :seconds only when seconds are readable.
3:18
